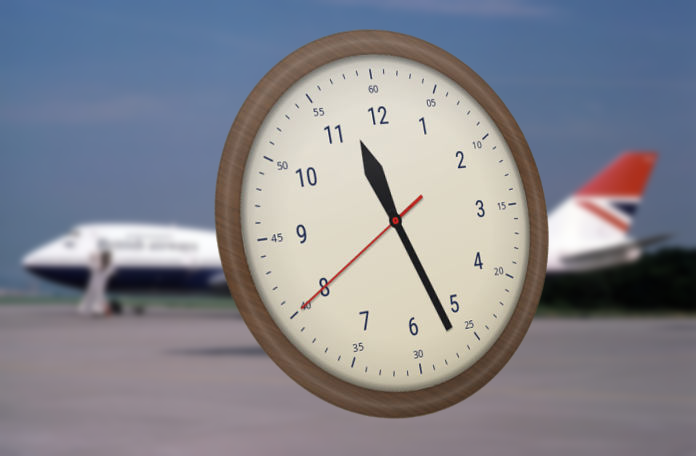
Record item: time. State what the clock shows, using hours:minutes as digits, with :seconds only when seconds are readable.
11:26:40
